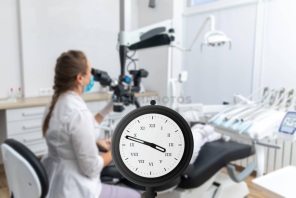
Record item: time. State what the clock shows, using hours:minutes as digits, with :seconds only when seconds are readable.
3:48
